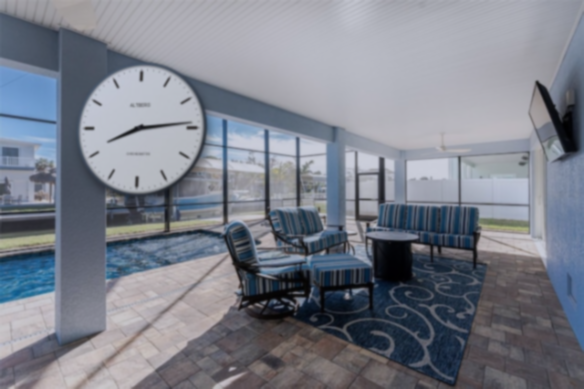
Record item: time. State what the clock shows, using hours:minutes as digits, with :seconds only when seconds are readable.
8:14
